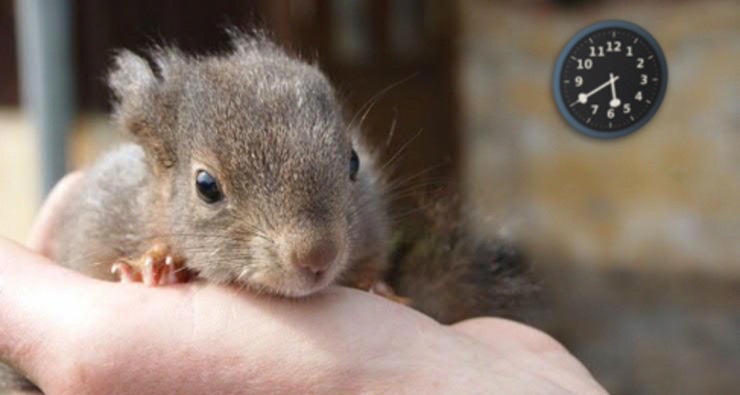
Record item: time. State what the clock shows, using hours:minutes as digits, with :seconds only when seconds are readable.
5:40
